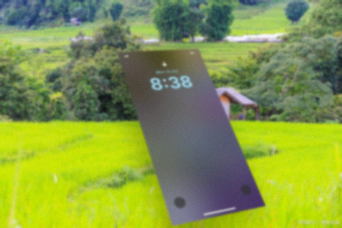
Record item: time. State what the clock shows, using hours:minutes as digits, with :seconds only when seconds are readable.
8:38
